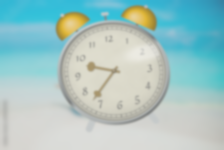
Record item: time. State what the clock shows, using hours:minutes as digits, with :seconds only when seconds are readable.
9:37
